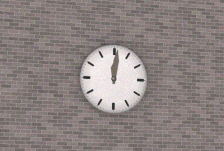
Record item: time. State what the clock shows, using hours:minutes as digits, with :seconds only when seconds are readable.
12:01
